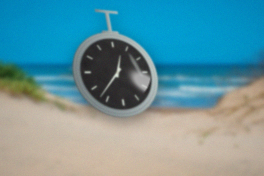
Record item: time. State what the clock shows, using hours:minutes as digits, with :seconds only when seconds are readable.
12:37
